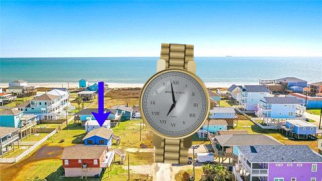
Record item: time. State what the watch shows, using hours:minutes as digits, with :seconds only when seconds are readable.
6:58
